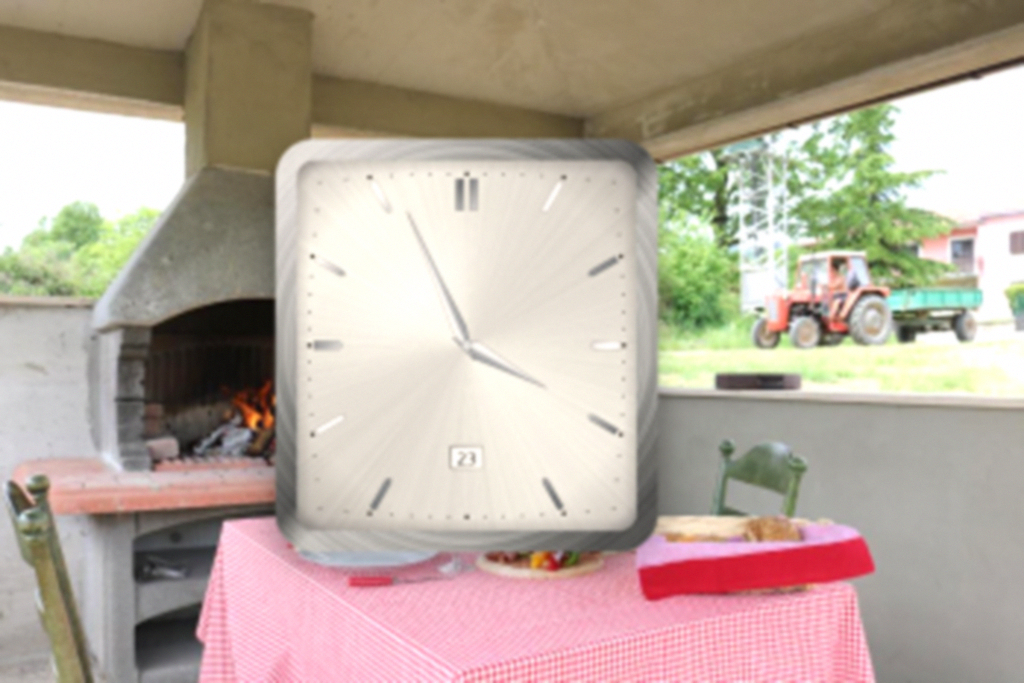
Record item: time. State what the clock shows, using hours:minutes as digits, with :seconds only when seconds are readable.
3:56
